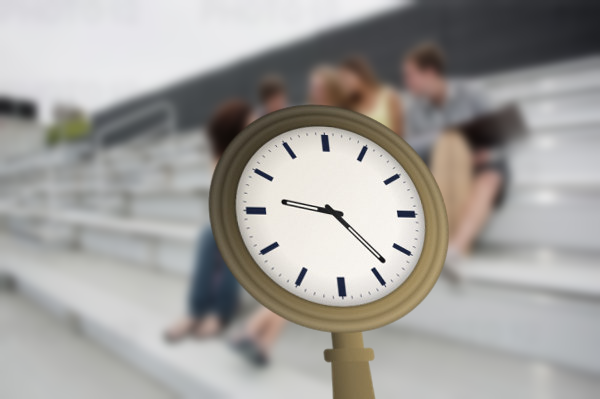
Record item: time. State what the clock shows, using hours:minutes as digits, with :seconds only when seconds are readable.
9:23
